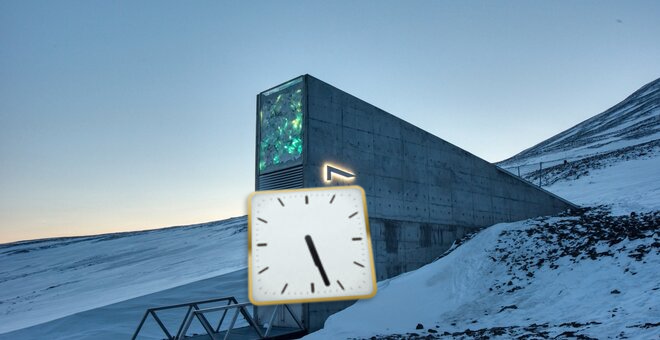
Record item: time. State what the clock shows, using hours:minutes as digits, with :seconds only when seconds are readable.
5:27
